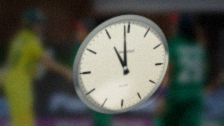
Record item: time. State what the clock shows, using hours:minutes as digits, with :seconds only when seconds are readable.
10:59
